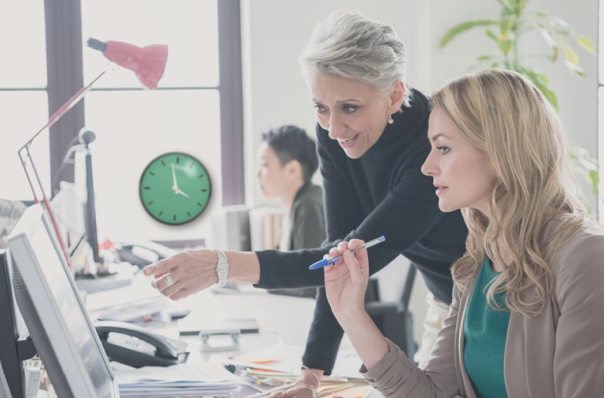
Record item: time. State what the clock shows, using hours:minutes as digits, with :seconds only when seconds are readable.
3:58
